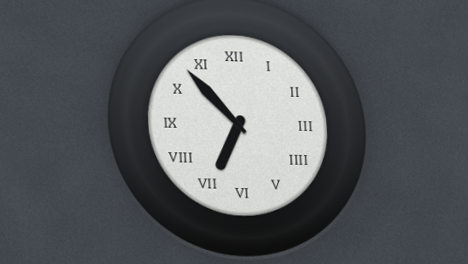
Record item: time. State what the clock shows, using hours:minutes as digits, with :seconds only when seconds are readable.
6:53
